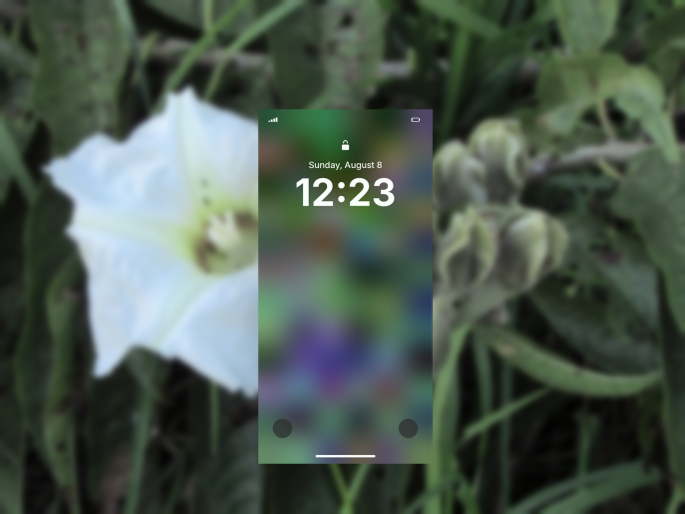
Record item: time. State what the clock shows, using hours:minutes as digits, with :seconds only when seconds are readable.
12:23
